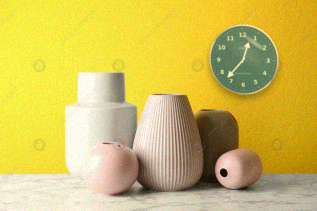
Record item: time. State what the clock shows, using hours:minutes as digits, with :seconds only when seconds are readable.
12:37
